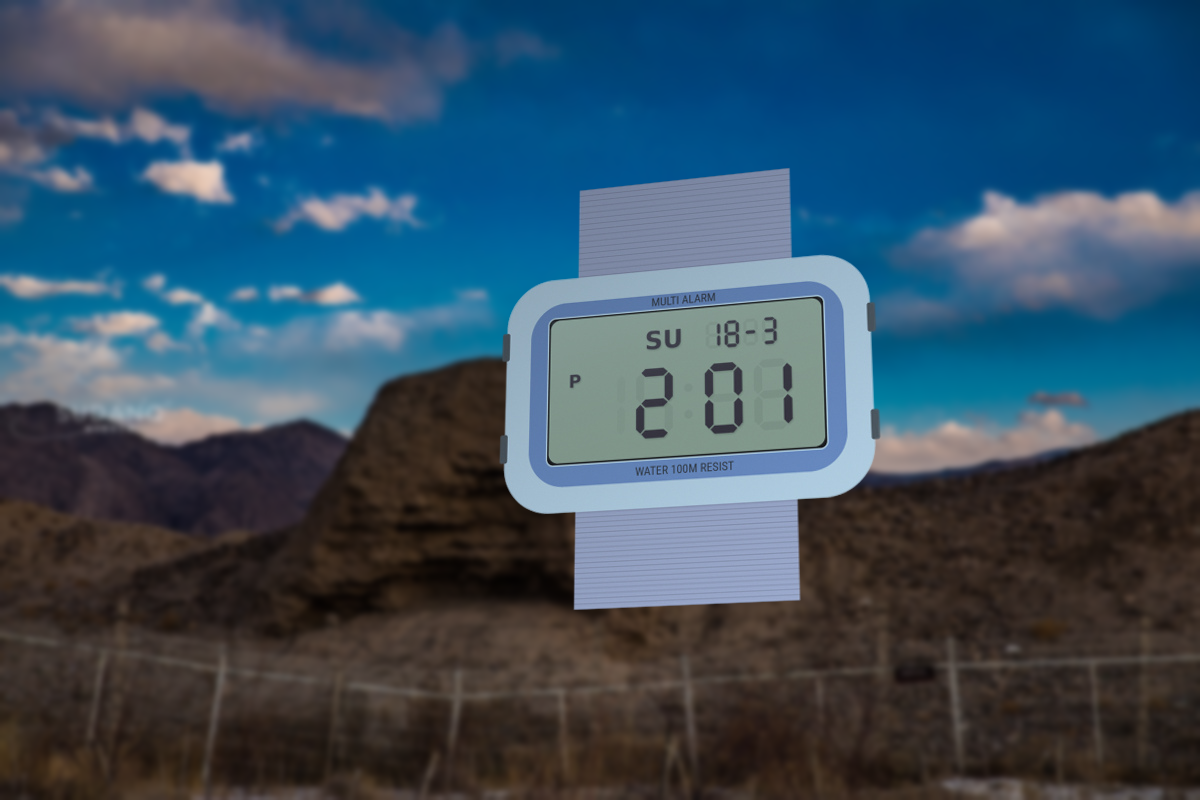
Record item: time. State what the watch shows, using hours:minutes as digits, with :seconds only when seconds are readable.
2:01
